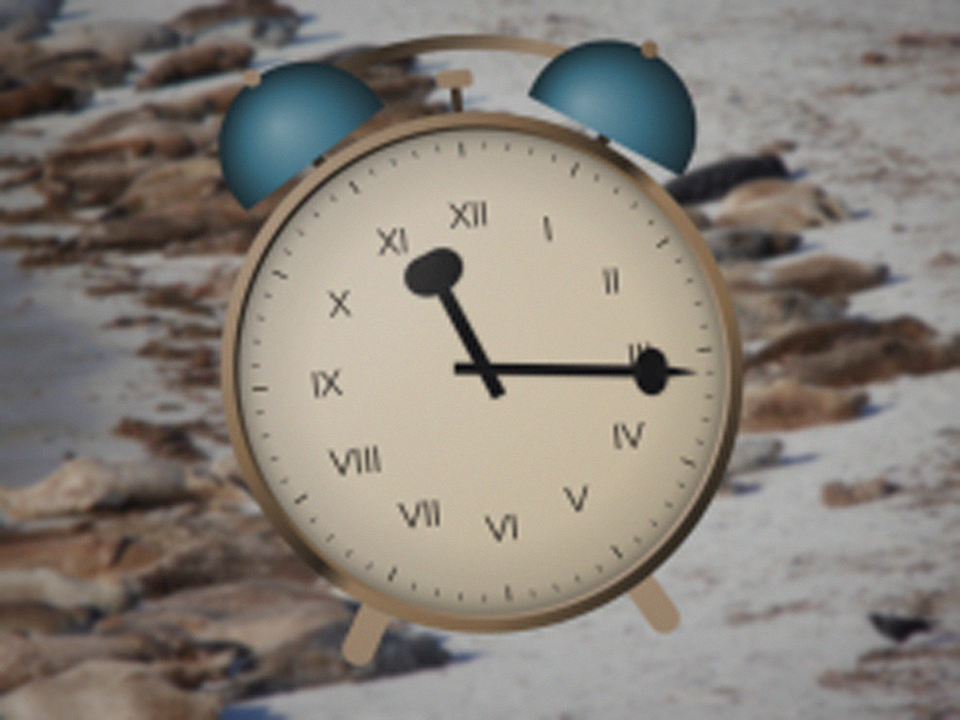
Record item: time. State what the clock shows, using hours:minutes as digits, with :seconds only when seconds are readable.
11:16
